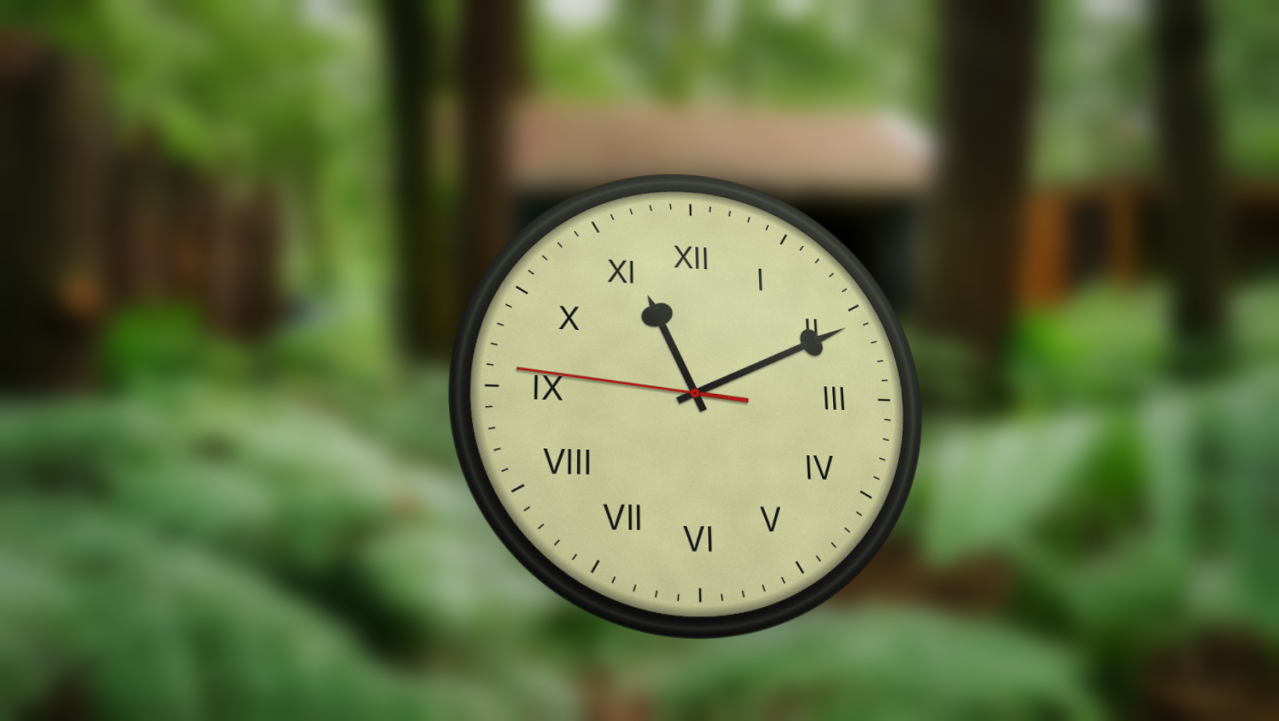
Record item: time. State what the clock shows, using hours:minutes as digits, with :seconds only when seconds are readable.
11:10:46
